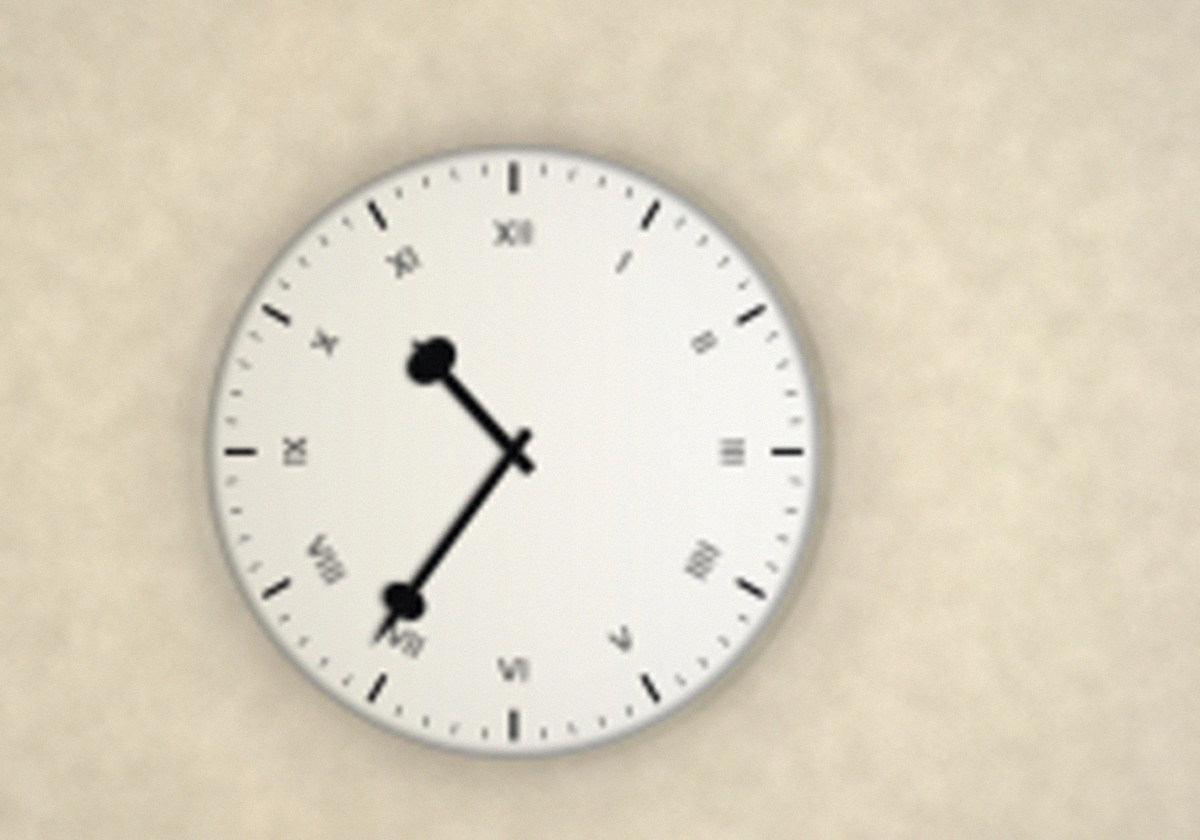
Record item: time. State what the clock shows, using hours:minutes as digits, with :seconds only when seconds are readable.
10:36
